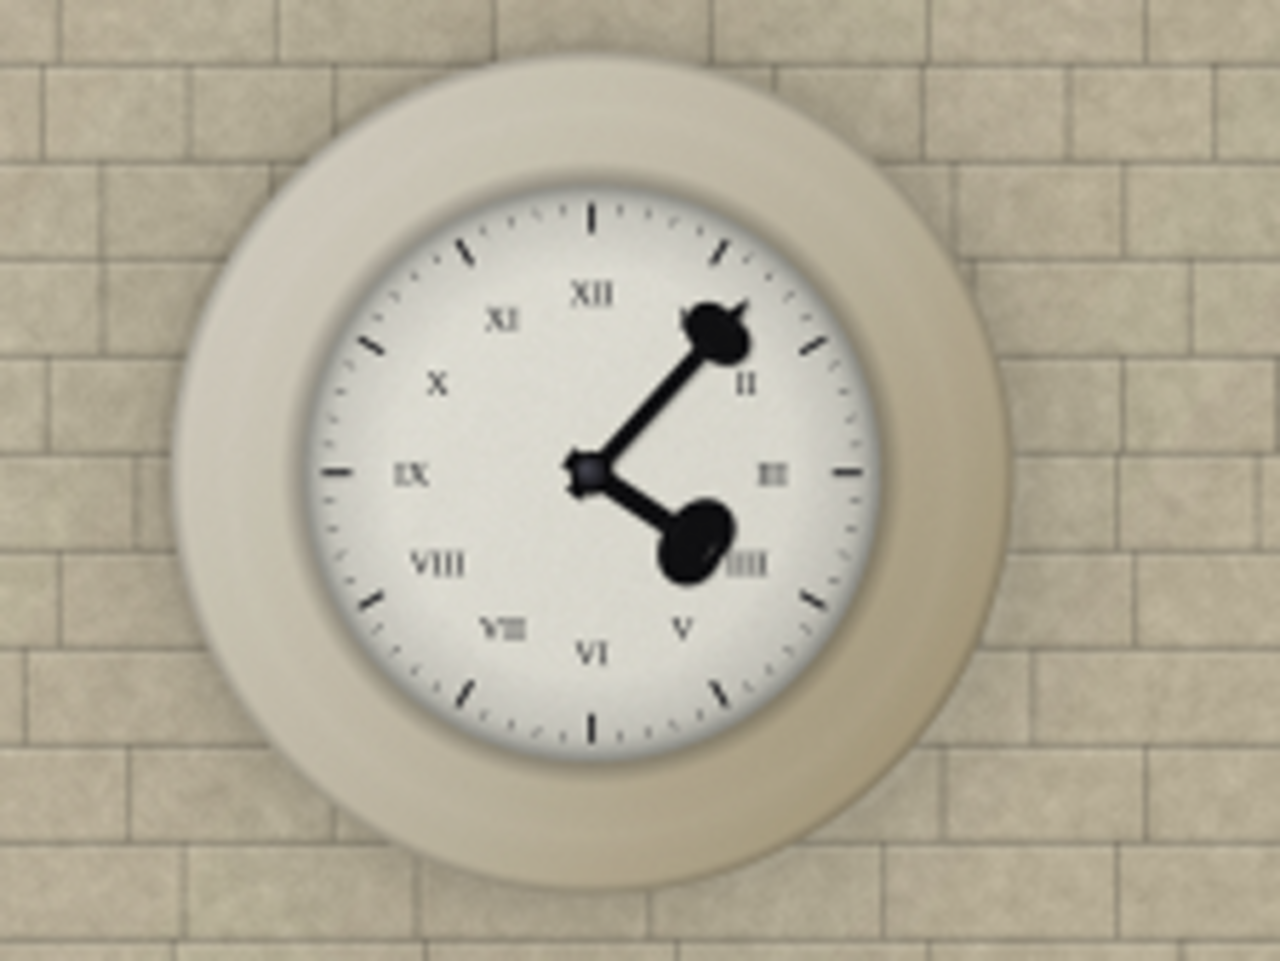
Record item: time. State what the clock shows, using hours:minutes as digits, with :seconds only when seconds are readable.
4:07
